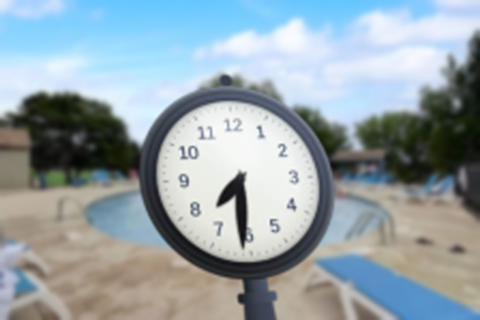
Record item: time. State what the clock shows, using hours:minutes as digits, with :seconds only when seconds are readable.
7:31
